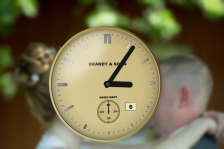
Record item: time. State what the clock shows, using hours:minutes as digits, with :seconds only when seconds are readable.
3:06
